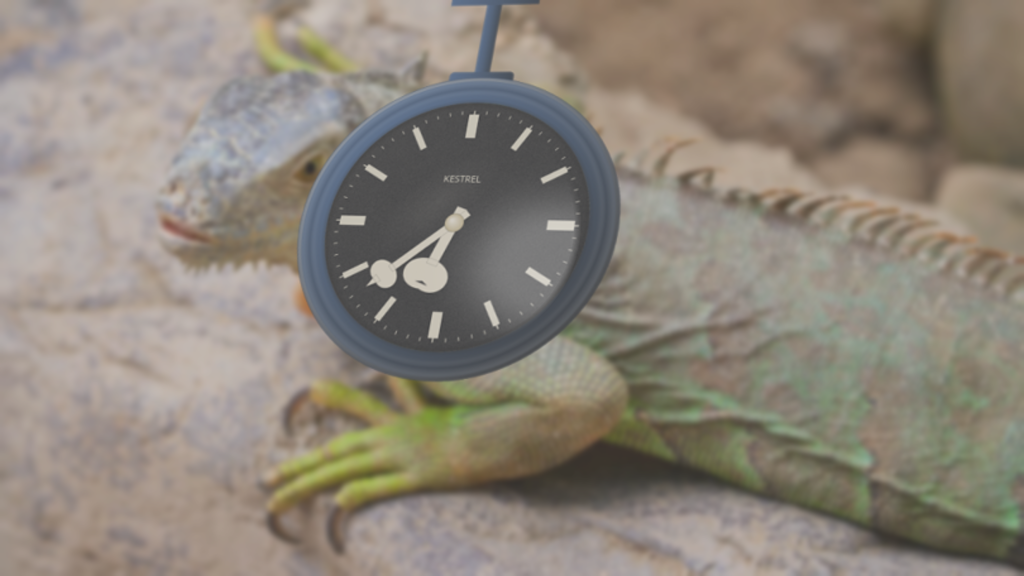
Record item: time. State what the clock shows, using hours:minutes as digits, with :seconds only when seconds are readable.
6:38
